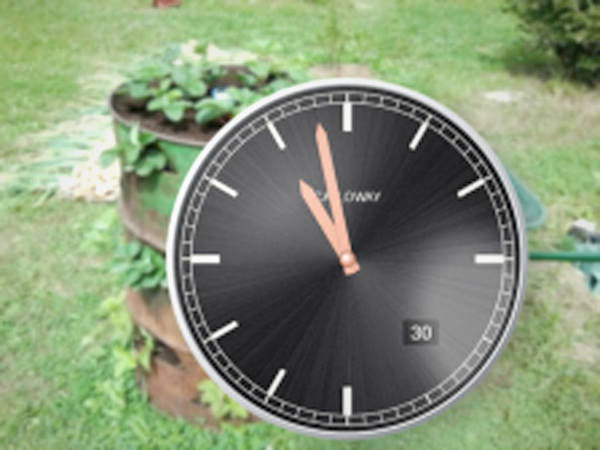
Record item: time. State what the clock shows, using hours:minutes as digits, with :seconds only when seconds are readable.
10:58
